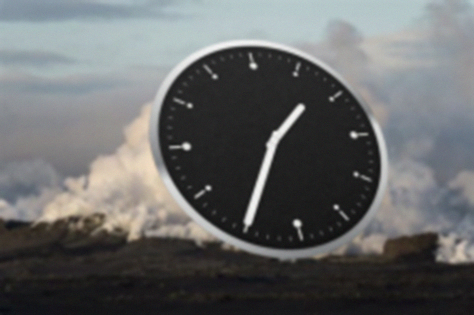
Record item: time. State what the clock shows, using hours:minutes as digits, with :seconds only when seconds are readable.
1:35
